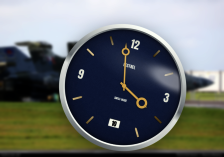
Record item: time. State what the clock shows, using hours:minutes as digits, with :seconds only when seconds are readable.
3:58
